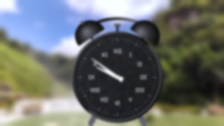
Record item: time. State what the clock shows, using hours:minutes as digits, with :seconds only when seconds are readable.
9:51
